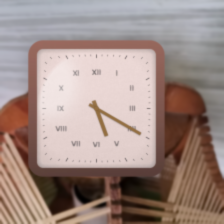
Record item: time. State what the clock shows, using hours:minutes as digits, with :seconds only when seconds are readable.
5:20
